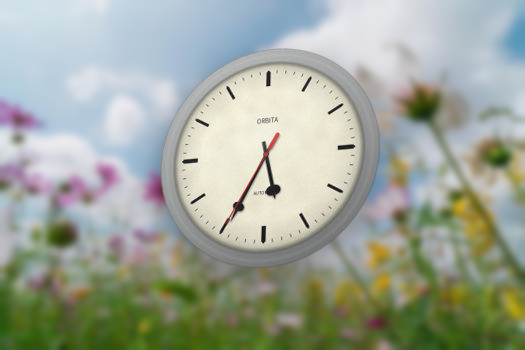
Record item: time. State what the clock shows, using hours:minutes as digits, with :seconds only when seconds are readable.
5:34:35
